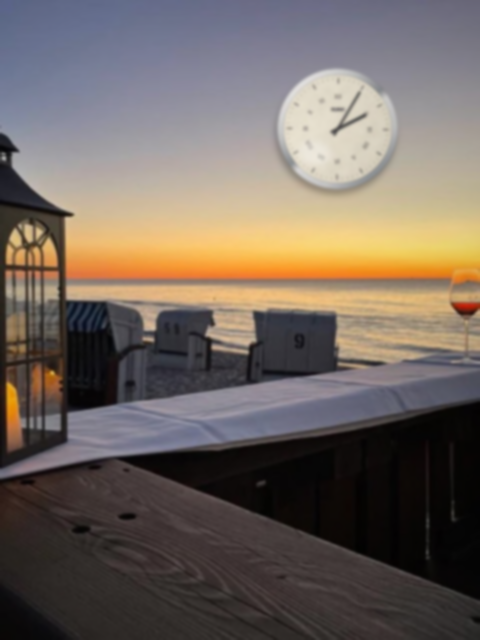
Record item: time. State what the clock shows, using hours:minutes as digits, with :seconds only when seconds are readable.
2:05
